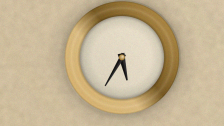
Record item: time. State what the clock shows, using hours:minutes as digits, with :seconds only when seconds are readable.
5:35
